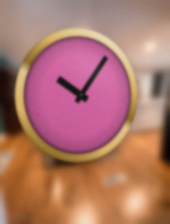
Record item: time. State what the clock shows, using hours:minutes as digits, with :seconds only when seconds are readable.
10:06
